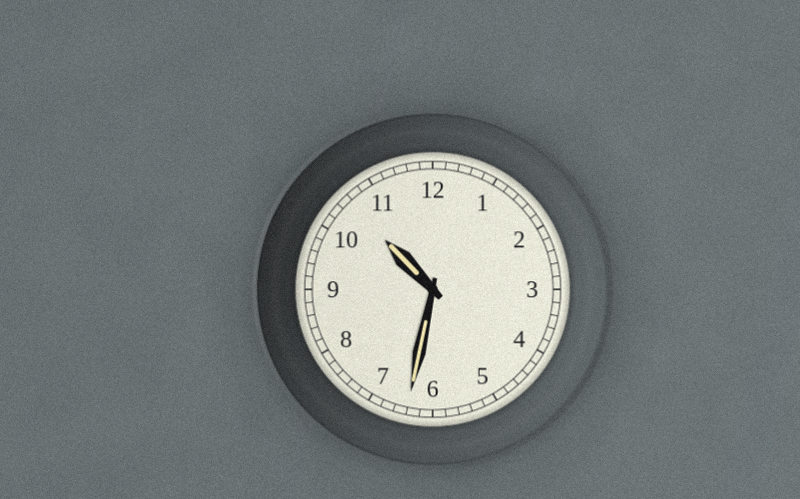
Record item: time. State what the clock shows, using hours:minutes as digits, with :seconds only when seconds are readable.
10:32
